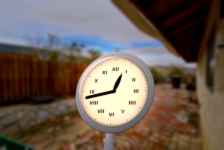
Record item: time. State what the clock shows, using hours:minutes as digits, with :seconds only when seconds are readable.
12:43
